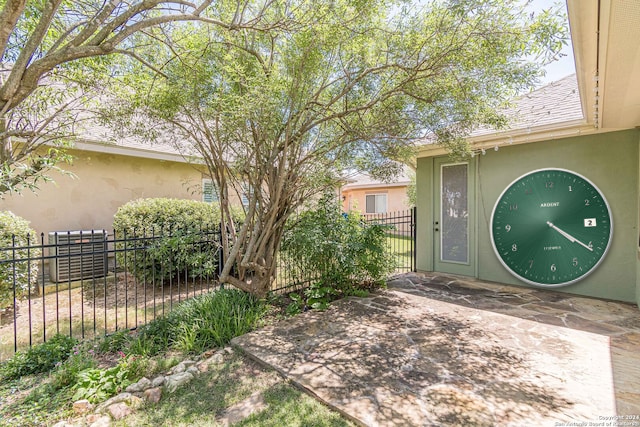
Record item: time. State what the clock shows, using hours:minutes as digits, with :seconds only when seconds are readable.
4:21
